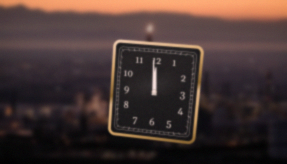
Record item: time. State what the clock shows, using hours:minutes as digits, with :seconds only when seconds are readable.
11:59
